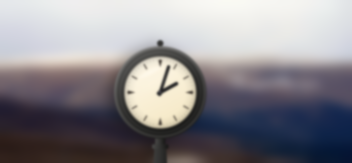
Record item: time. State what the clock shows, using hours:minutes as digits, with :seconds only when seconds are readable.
2:03
